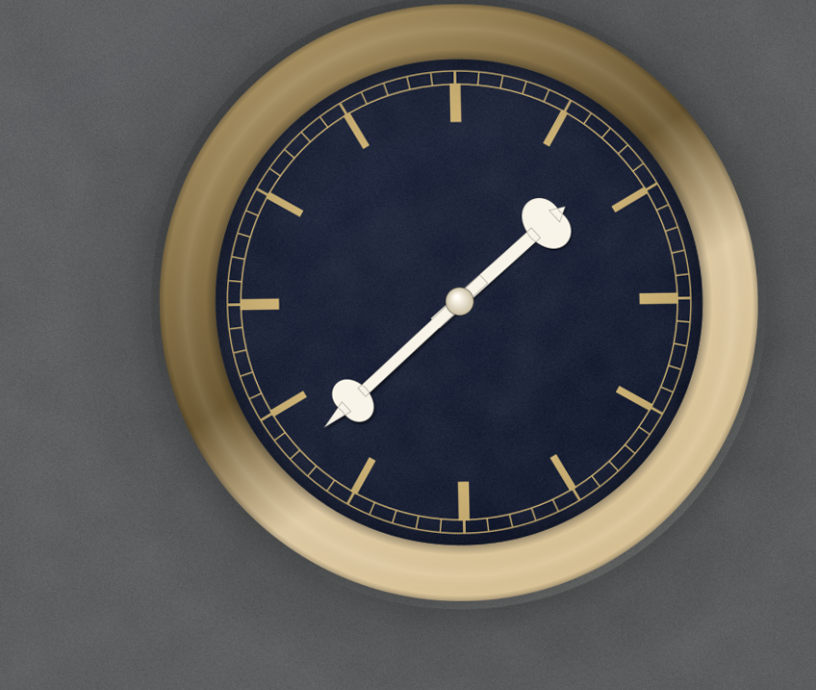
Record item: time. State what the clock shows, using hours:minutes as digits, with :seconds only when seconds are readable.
1:38
